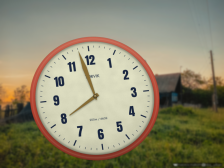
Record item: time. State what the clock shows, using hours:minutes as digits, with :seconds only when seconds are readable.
7:58
